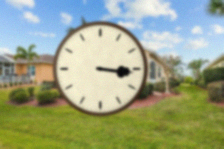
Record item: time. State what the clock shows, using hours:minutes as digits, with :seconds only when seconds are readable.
3:16
